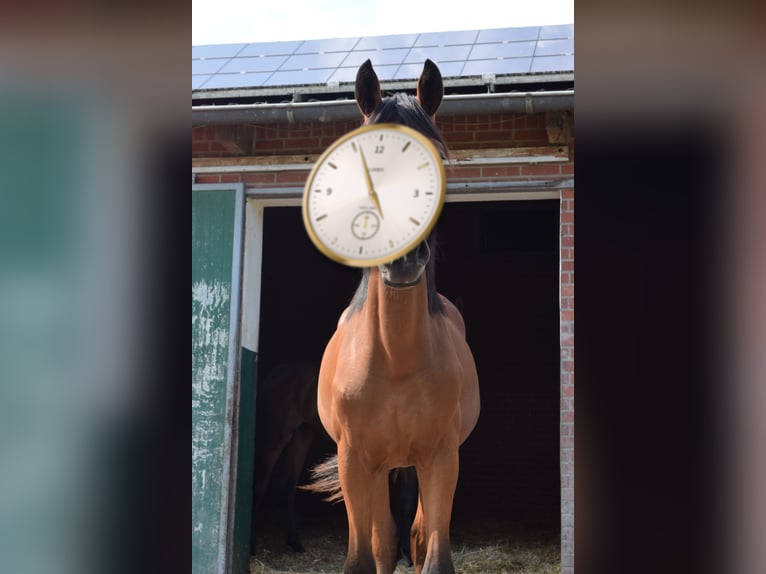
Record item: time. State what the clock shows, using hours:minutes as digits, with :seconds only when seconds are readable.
4:56
